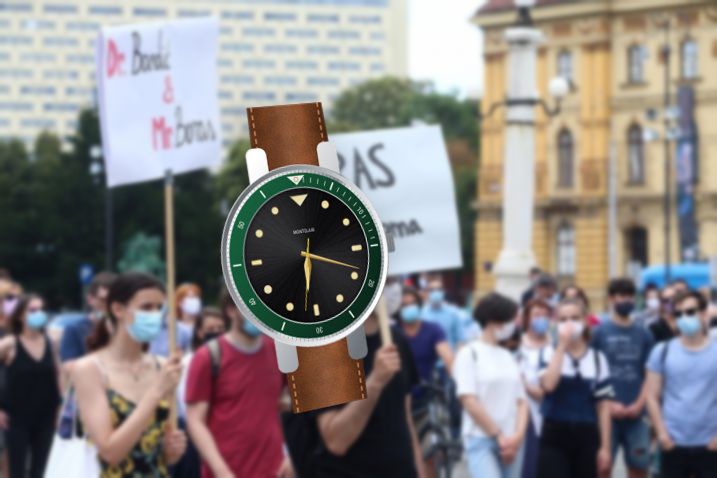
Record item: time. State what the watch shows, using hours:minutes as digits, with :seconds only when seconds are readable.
6:18:32
